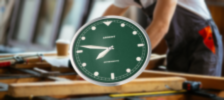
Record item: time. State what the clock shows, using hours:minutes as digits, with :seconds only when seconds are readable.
7:47
